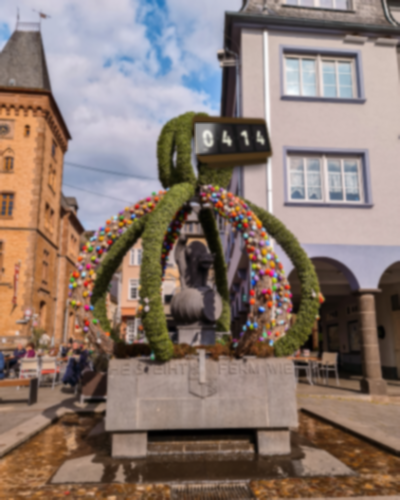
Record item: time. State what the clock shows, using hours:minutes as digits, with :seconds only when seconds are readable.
4:14
